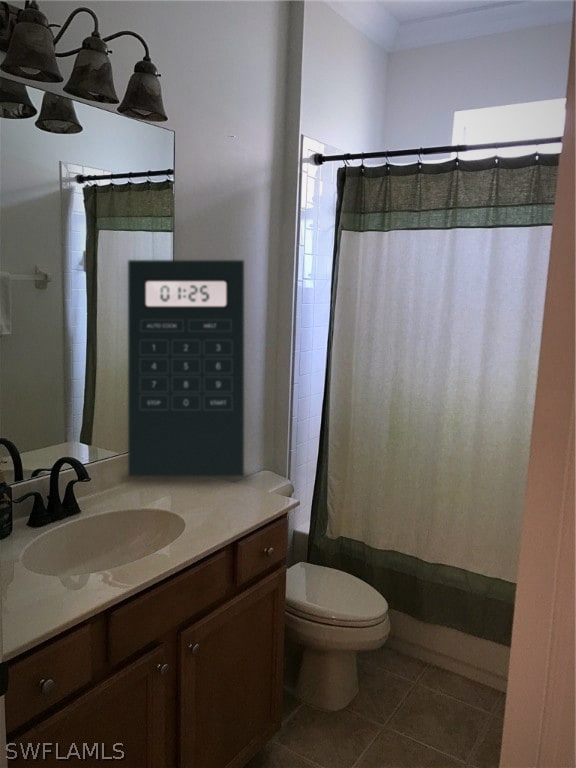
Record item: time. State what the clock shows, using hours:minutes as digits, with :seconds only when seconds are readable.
1:25
